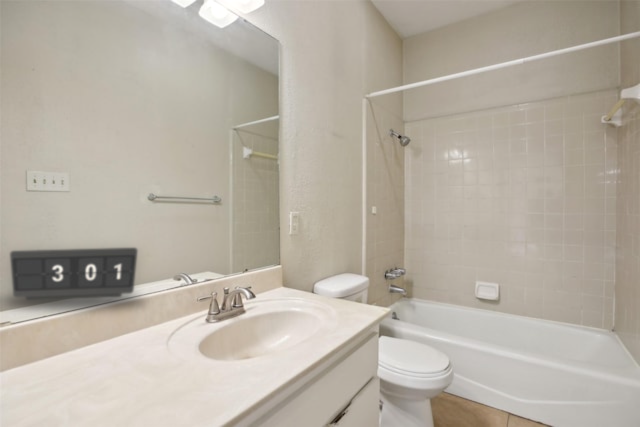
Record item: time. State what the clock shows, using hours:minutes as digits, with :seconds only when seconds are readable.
3:01
